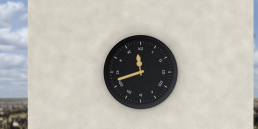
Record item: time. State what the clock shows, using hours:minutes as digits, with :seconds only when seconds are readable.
11:42
